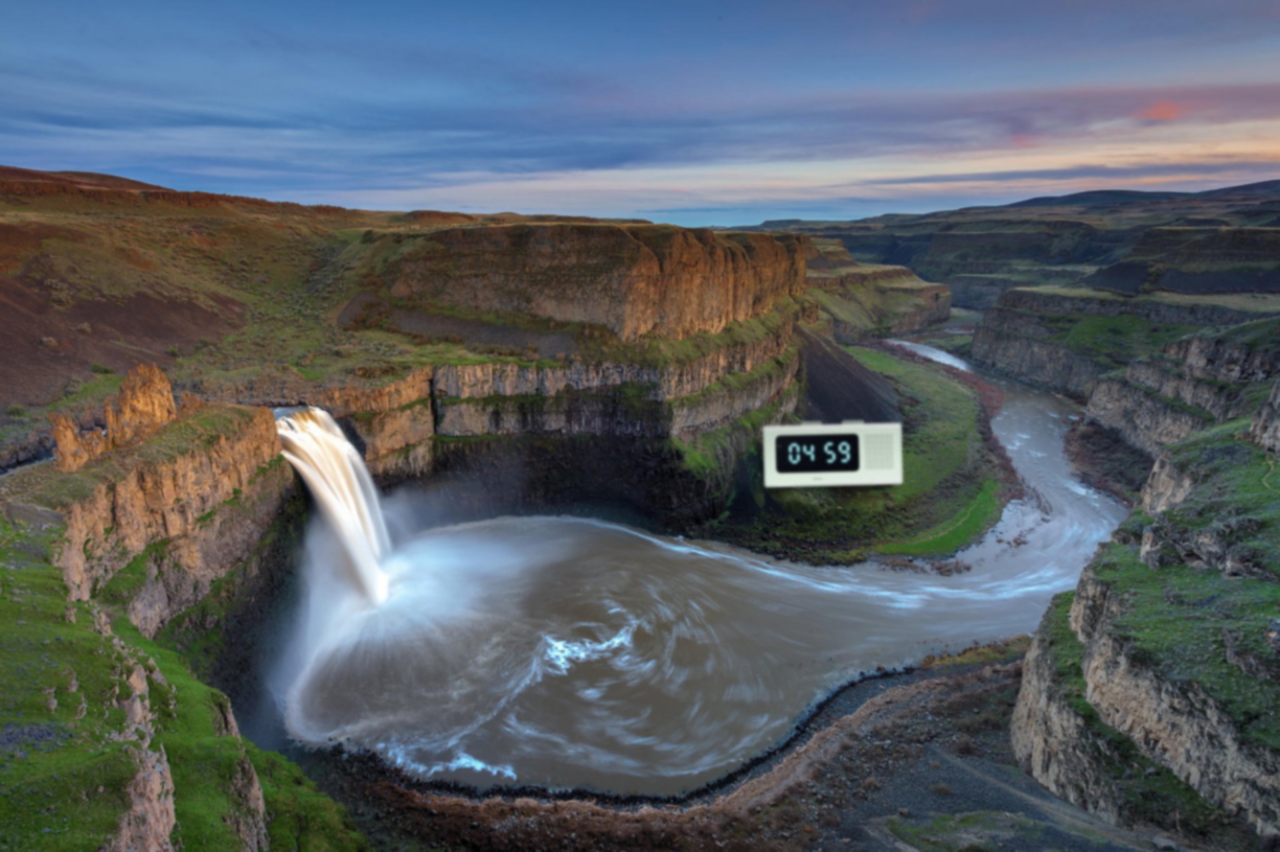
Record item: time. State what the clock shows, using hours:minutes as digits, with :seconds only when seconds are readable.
4:59
